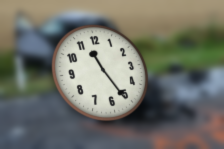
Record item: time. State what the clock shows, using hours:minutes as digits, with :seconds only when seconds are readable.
11:26
